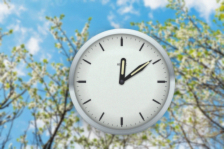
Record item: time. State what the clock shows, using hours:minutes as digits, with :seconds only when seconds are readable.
12:09
